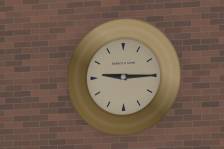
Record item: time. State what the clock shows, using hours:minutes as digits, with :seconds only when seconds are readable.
9:15
